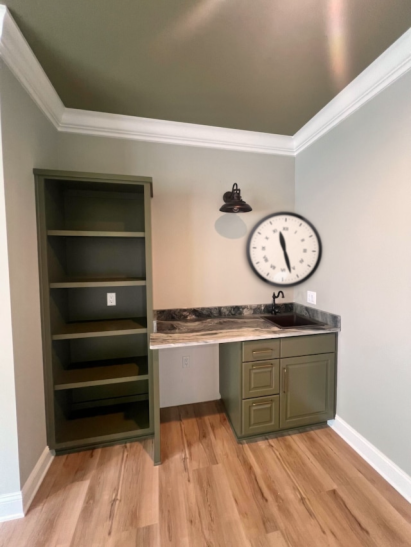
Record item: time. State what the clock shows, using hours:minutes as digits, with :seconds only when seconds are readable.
11:27
